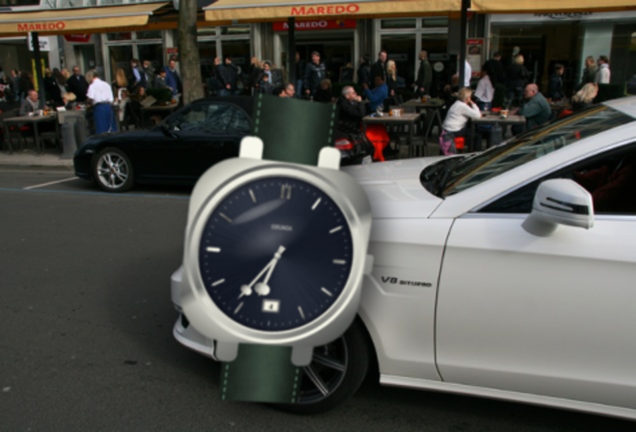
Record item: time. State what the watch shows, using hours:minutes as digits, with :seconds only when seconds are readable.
6:36
